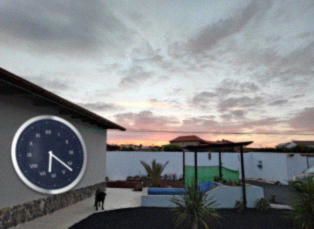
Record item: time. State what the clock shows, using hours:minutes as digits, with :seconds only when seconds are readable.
6:22
